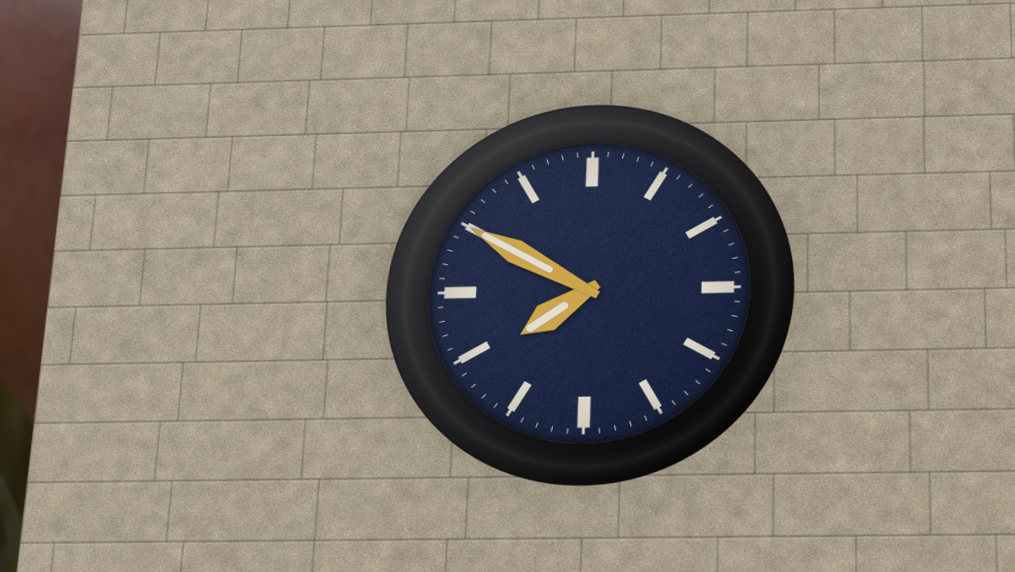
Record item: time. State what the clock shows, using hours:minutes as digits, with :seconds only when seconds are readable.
7:50
